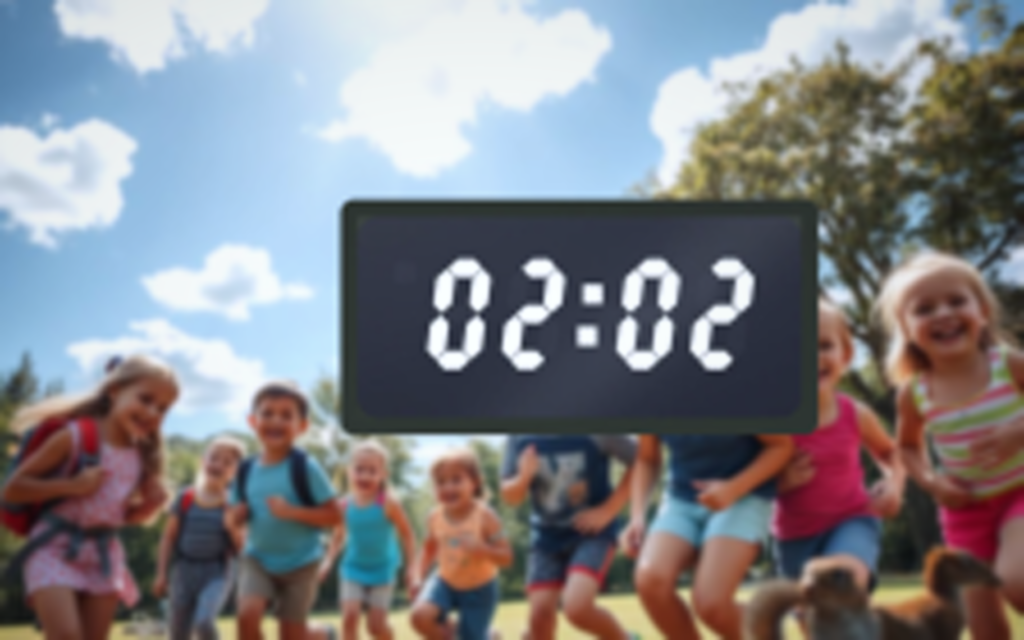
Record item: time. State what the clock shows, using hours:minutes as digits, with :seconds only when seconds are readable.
2:02
